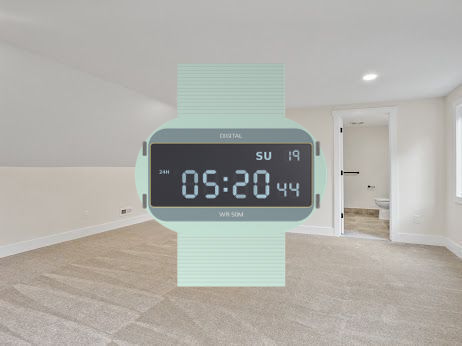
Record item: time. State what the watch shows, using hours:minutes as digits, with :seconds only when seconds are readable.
5:20:44
